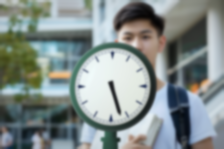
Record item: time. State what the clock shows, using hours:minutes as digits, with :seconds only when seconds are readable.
5:27
